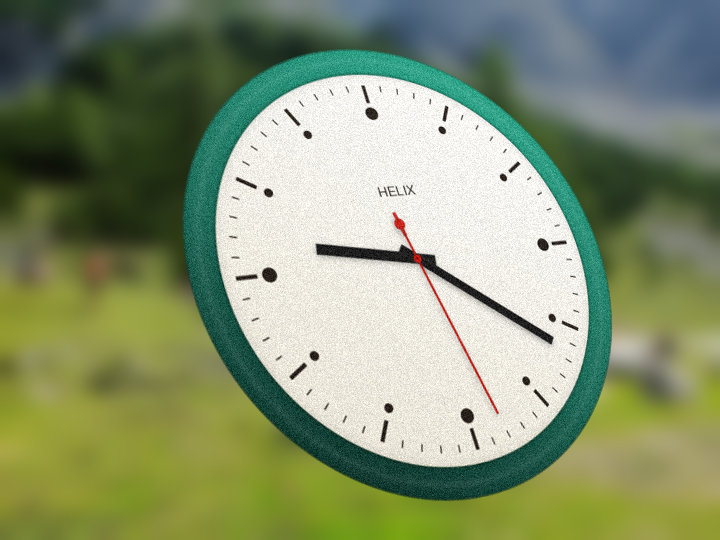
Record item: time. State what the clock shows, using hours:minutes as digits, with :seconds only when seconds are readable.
9:21:28
